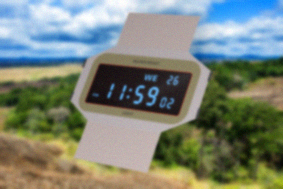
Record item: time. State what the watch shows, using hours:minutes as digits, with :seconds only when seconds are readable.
11:59
